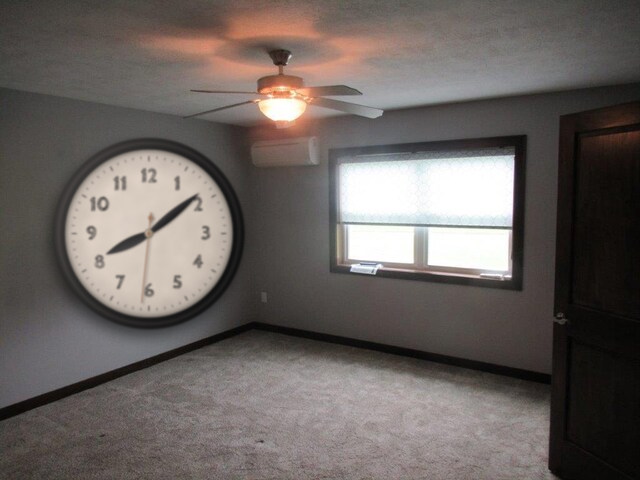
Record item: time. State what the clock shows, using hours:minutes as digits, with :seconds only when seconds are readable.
8:08:31
